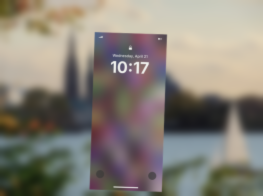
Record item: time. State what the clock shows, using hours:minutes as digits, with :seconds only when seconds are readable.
10:17
